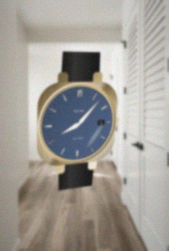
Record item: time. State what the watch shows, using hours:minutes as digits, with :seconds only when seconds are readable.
8:07
